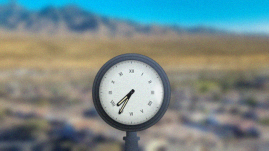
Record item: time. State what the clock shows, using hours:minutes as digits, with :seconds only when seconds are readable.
7:35
